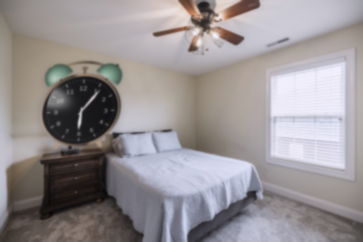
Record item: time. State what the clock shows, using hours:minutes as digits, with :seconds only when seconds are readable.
6:06
